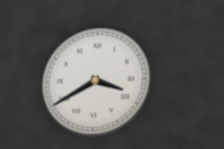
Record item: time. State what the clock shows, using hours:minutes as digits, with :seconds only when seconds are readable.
3:40
